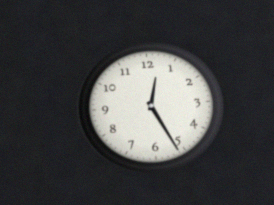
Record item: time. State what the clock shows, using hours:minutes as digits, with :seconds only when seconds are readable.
12:26
